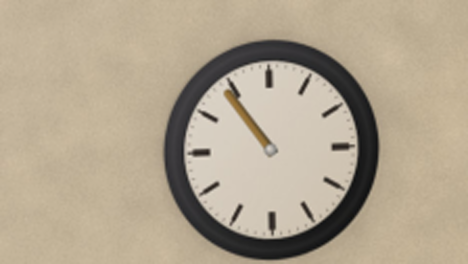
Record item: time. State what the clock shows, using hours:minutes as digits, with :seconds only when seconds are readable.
10:54
